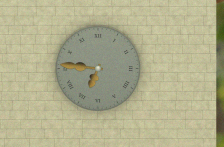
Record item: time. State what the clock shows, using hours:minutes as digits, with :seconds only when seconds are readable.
6:46
